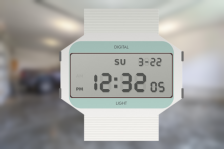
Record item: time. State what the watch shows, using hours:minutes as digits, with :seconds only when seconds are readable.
12:32:05
